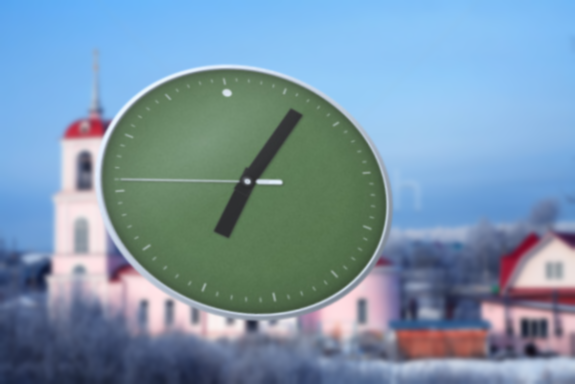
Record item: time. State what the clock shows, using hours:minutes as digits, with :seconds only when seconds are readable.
7:06:46
